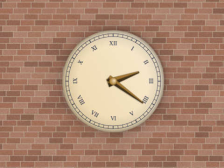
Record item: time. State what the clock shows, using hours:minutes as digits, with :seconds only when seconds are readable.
2:21
